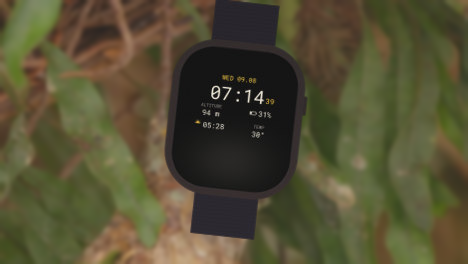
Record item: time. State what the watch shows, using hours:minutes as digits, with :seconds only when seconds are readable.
7:14:39
